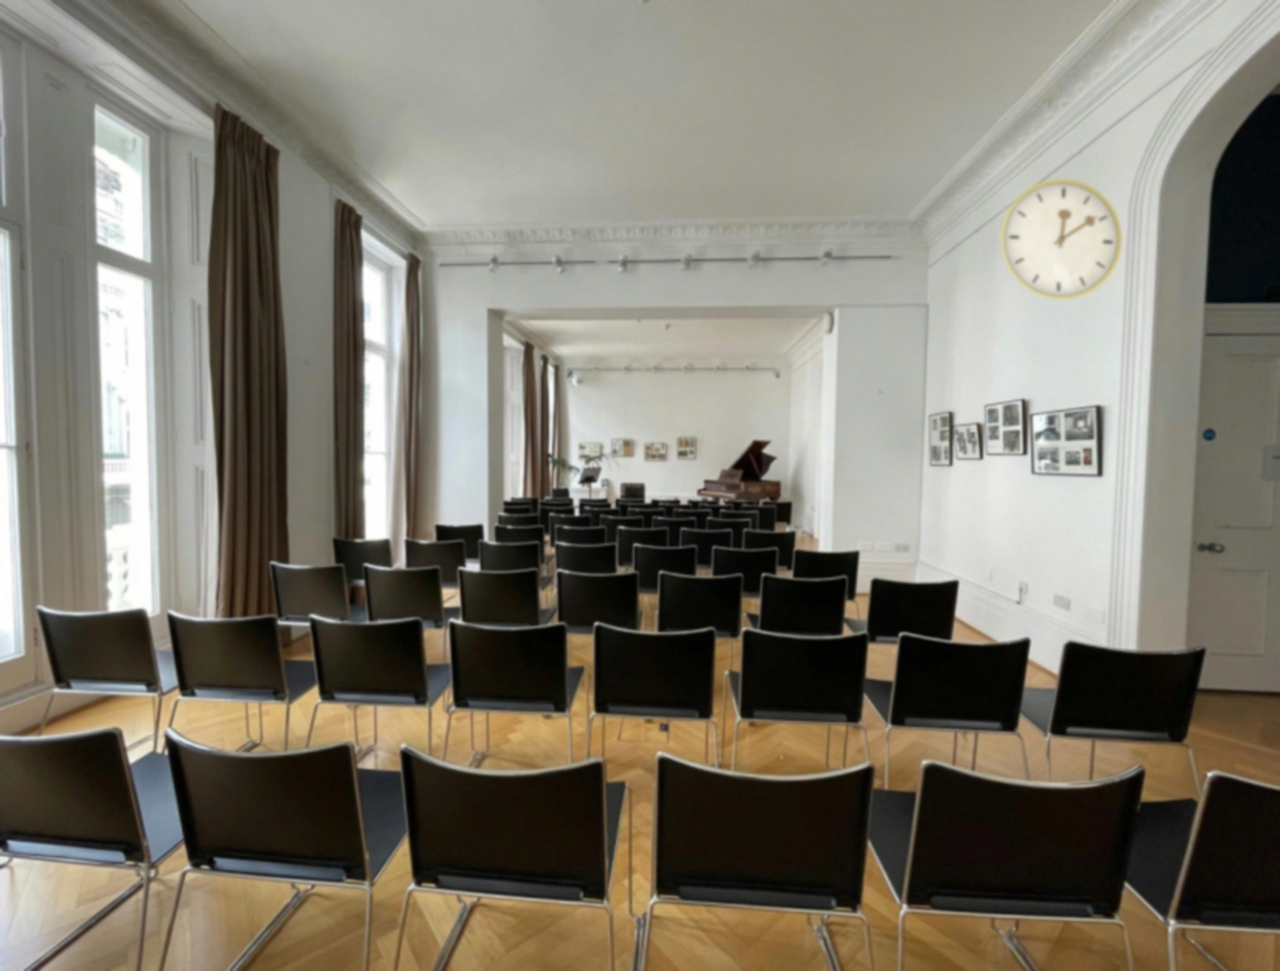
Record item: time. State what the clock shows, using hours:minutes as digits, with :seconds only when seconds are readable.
12:09
